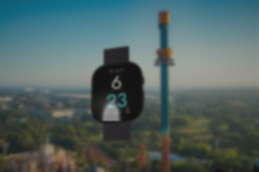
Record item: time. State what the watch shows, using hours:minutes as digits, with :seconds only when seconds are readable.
6:23
